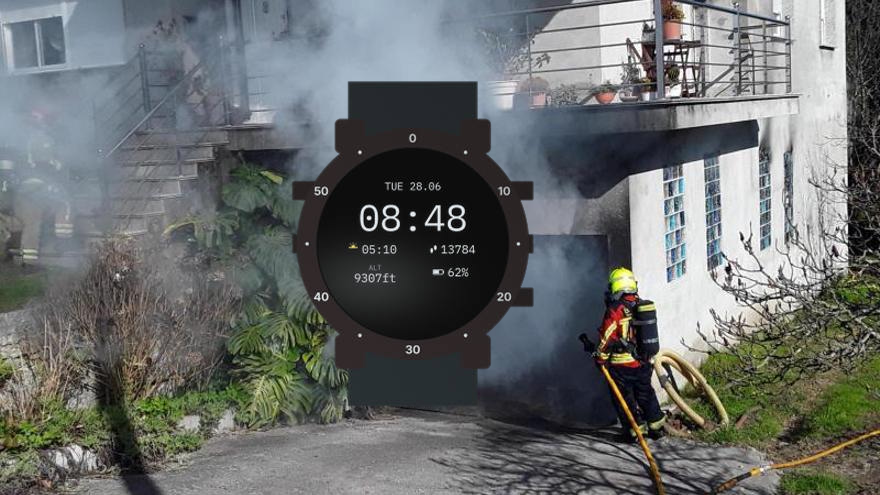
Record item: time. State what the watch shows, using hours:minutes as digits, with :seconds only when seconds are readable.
8:48
